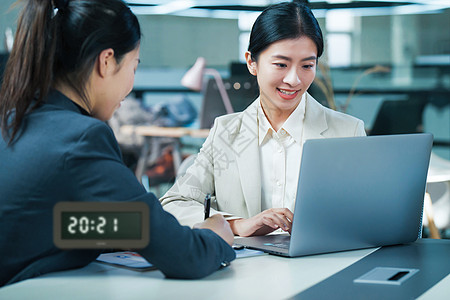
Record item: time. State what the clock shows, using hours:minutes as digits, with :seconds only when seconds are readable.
20:21
